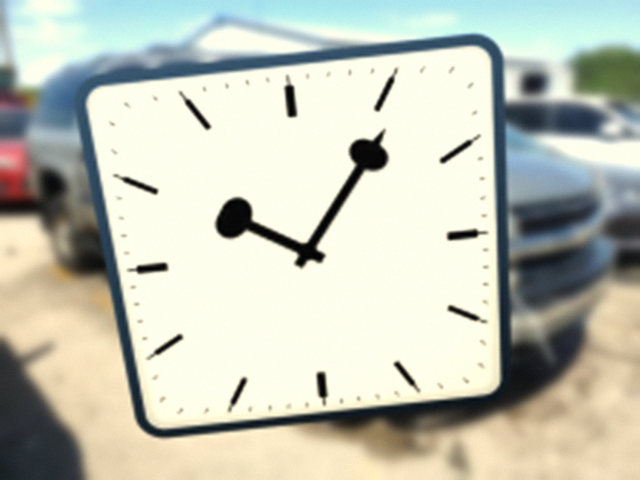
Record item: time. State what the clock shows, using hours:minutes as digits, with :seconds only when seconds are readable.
10:06
